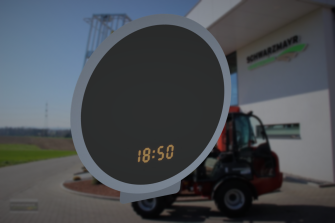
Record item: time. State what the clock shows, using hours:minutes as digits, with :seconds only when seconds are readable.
18:50
